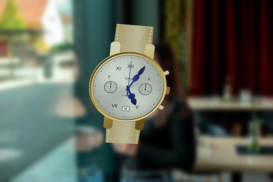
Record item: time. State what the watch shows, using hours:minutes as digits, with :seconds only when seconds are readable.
5:05
